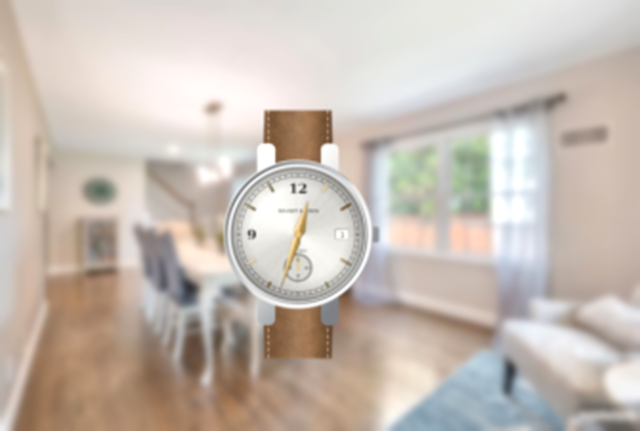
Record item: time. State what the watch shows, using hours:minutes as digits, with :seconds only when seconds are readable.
12:33
